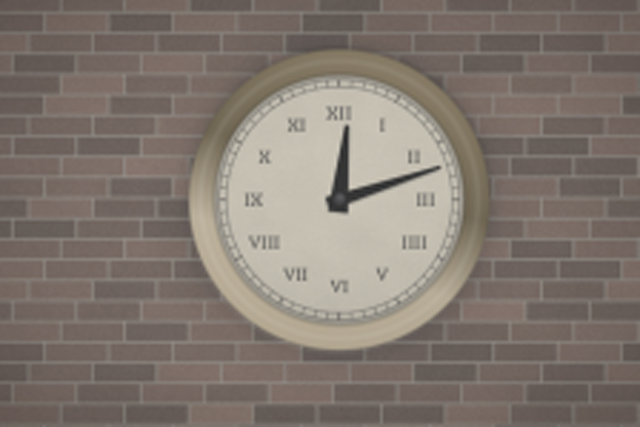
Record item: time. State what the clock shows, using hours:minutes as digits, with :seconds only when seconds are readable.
12:12
